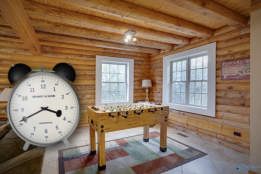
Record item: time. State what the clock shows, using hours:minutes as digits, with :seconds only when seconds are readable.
3:41
